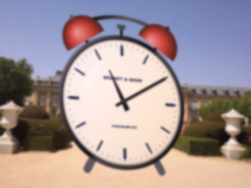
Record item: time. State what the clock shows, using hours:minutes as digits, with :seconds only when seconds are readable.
11:10
